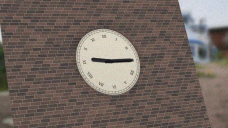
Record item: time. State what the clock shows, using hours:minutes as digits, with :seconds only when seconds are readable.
9:15
